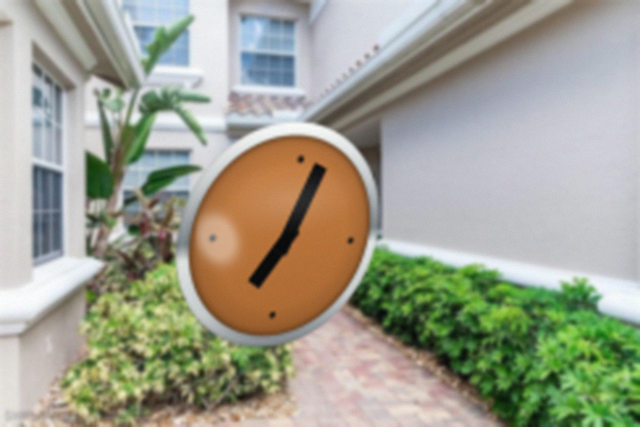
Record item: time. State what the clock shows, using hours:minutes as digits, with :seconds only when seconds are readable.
7:03
